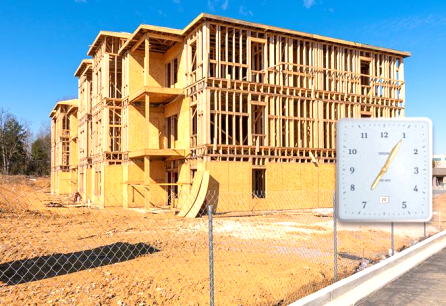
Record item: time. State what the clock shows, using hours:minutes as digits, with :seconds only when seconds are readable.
7:05
